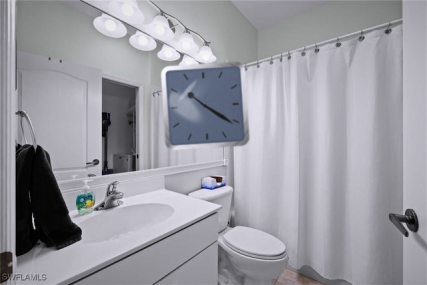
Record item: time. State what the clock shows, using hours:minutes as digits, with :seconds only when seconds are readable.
10:21
